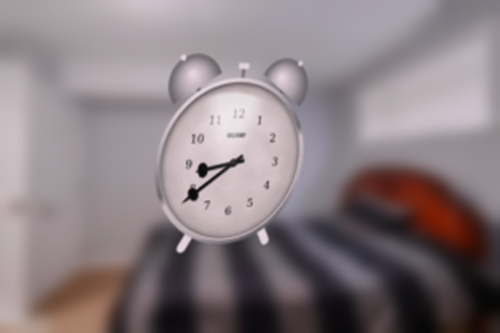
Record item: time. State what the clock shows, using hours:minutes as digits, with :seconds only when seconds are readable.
8:39
